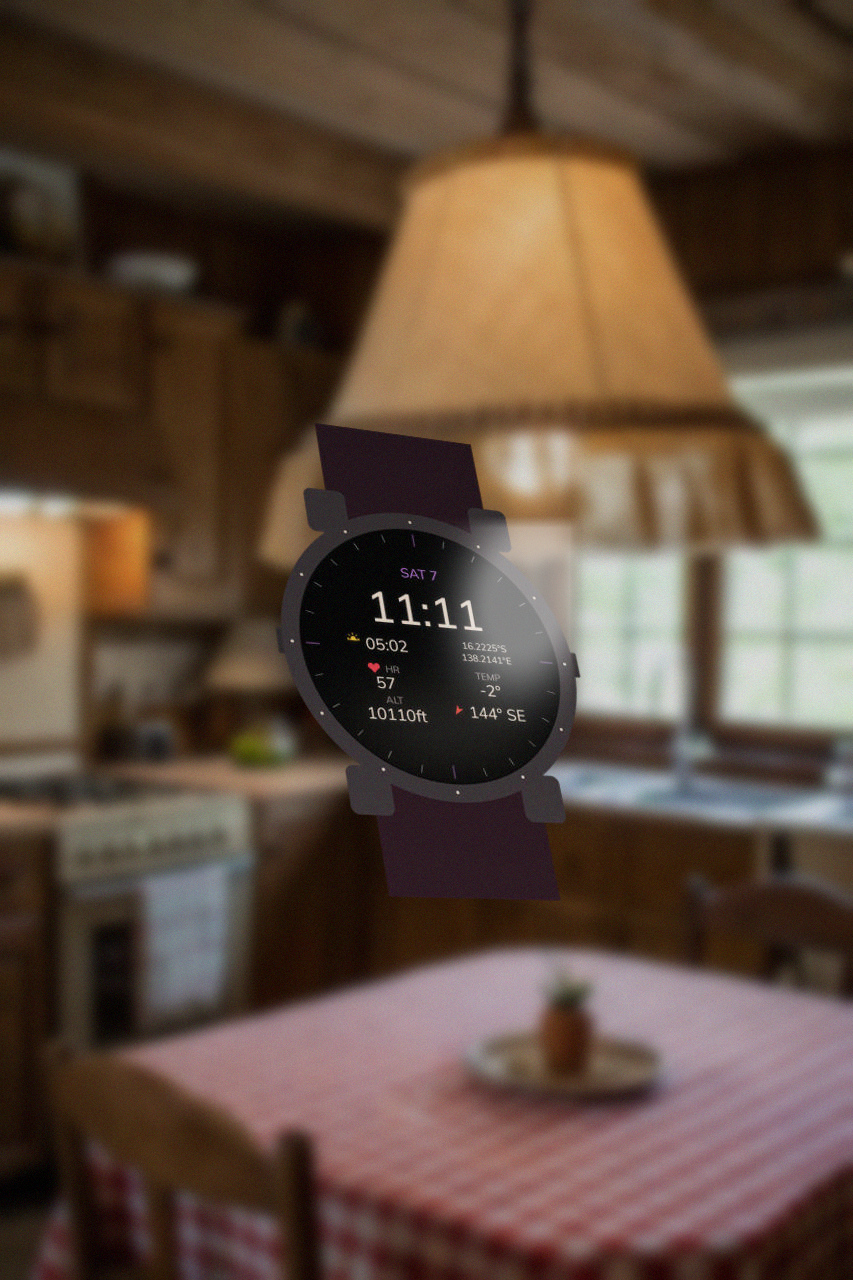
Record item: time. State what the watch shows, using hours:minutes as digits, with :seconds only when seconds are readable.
11:11
